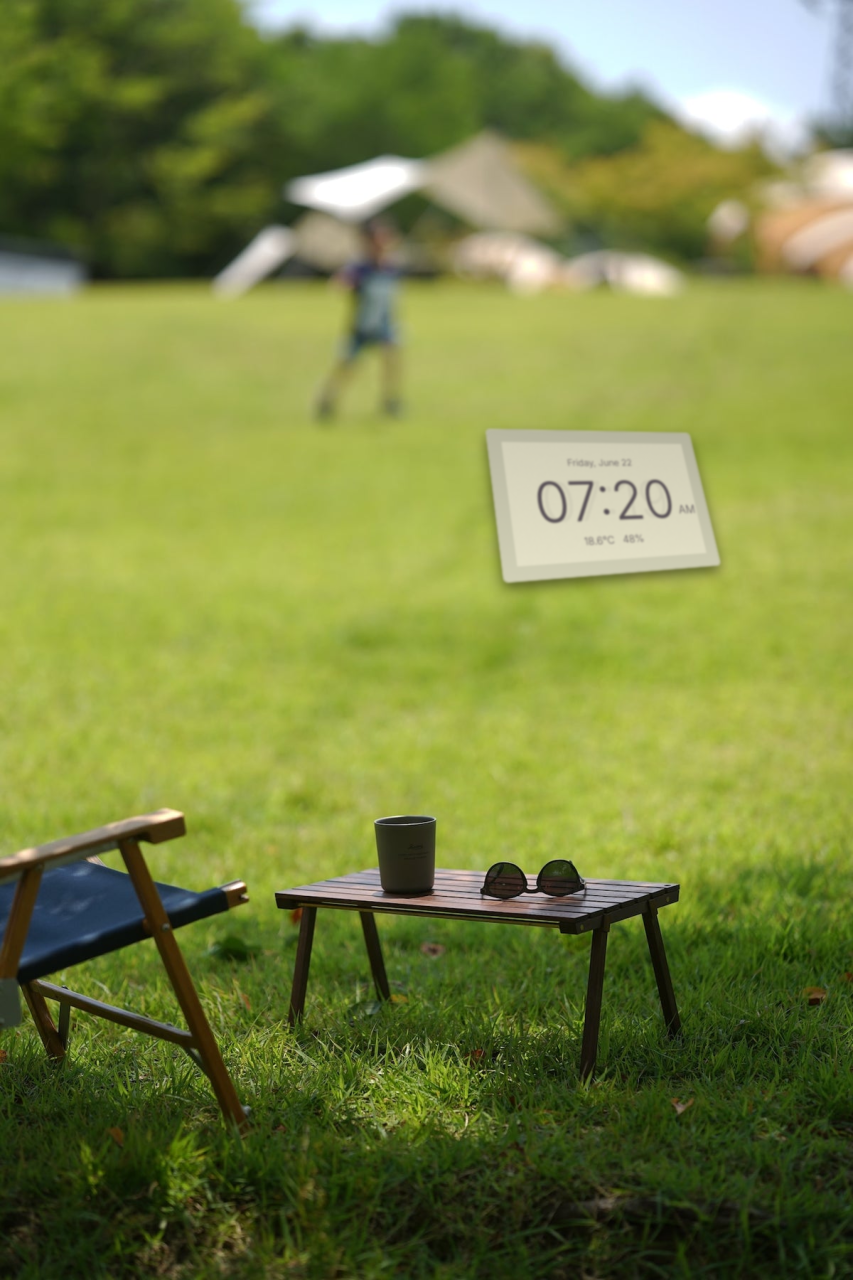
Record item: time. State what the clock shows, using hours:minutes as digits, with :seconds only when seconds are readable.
7:20
